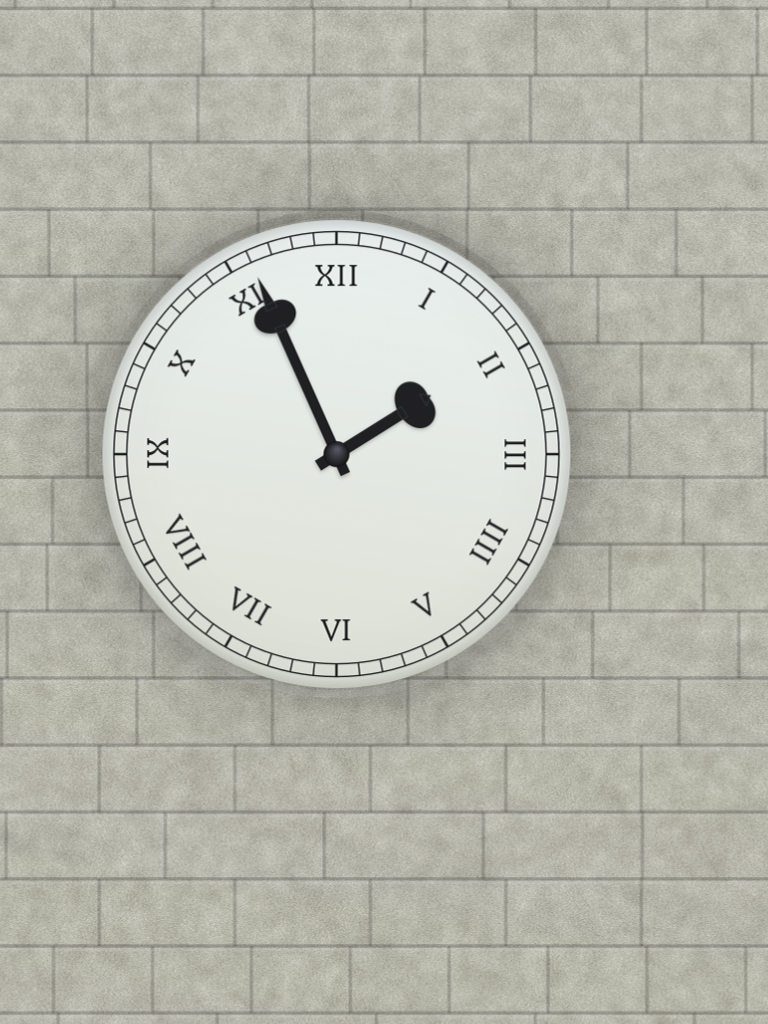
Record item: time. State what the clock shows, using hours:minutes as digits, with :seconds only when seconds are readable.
1:56
